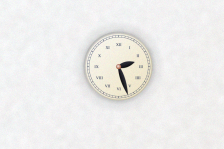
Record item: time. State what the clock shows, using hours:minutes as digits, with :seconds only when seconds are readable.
2:27
